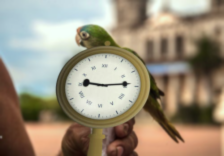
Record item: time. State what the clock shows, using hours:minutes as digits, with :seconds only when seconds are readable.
9:14
